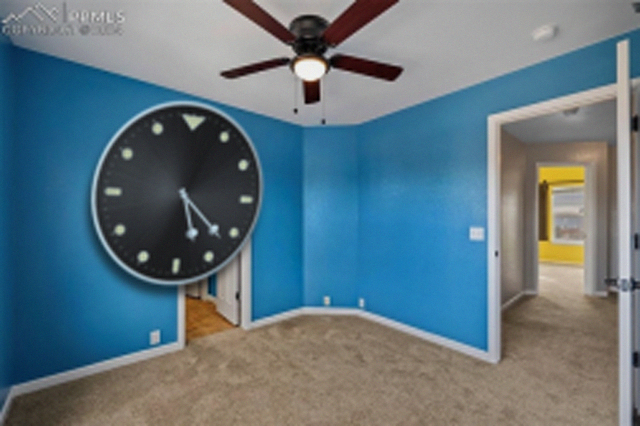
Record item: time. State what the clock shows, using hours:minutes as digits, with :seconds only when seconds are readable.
5:22
